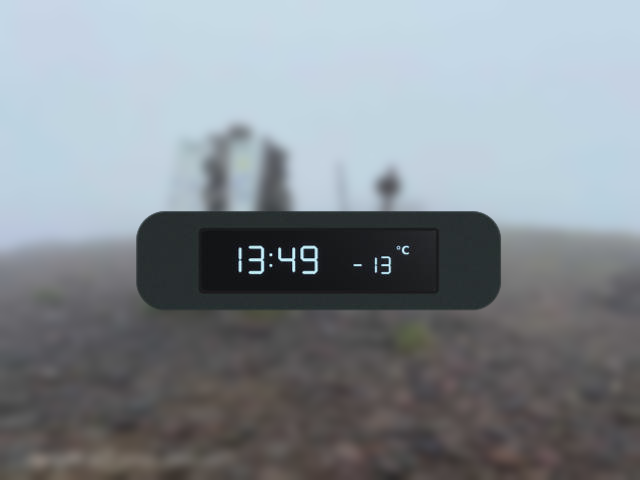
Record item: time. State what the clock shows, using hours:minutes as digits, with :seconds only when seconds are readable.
13:49
